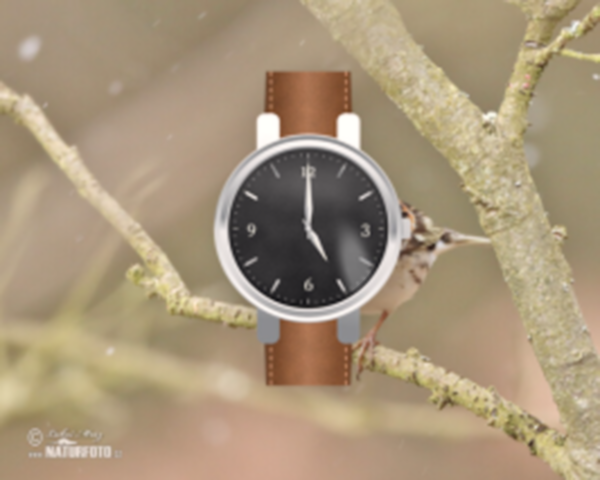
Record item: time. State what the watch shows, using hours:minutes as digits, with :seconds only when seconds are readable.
5:00
